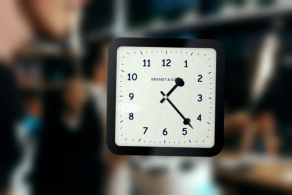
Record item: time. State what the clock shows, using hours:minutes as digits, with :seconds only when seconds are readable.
1:23
